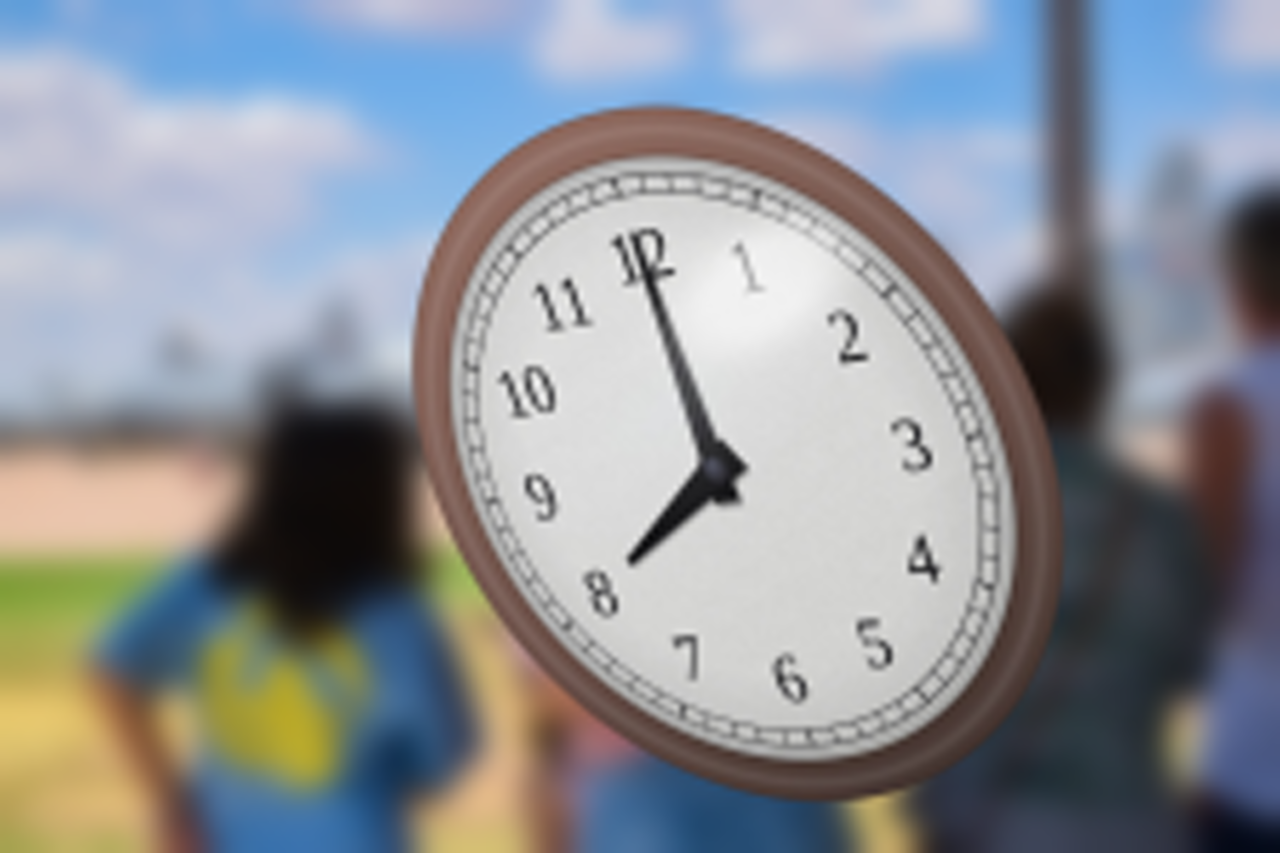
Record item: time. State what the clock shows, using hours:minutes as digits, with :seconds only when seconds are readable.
8:00
